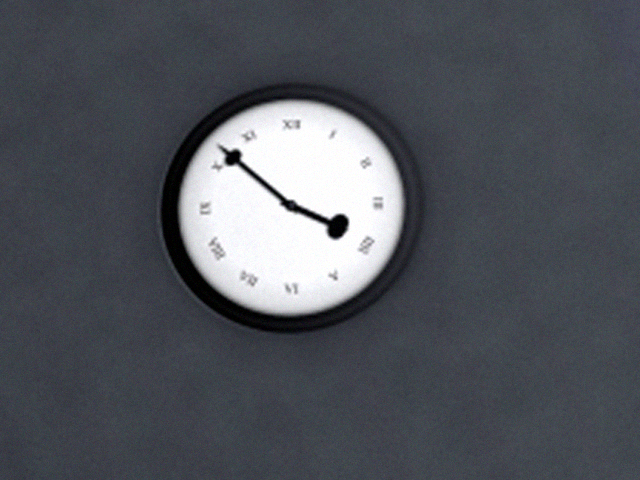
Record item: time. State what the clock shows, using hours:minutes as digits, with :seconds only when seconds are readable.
3:52
